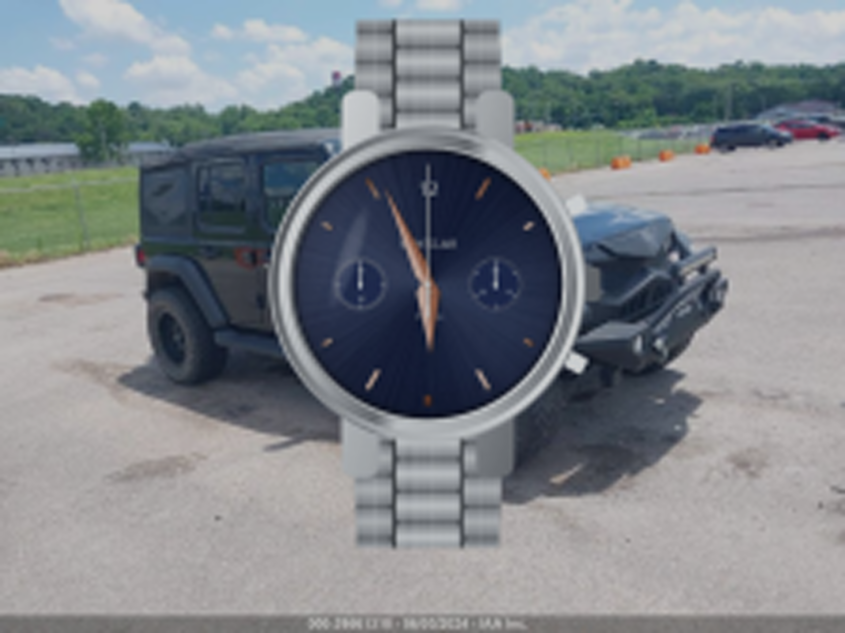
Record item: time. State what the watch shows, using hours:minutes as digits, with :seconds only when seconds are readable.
5:56
